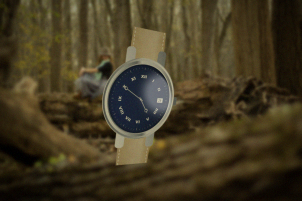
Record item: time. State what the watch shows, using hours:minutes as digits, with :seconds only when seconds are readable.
4:50
